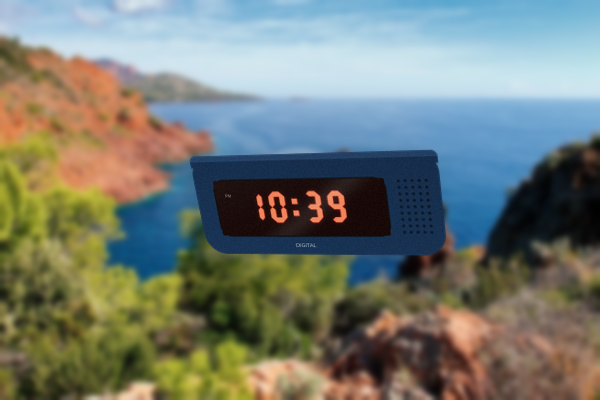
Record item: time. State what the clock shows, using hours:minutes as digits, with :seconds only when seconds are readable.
10:39
